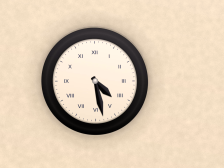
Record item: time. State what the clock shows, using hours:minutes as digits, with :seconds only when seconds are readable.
4:28
